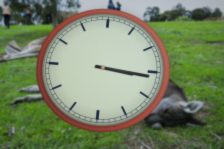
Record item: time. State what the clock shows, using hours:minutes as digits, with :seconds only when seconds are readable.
3:16
